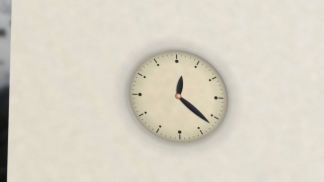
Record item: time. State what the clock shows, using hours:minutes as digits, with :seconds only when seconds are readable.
12:22
